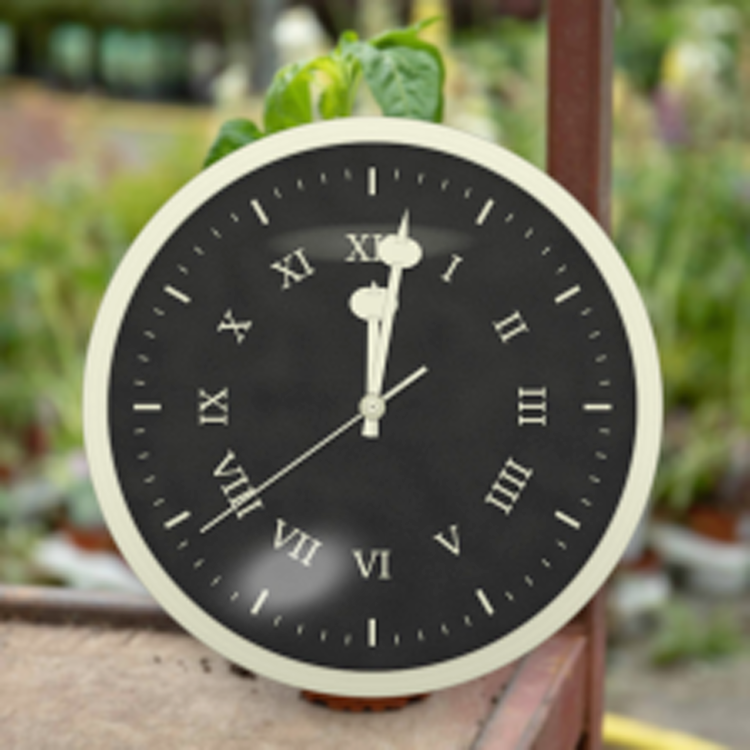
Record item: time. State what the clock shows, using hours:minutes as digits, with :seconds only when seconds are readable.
12:01:39
